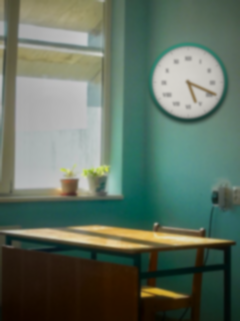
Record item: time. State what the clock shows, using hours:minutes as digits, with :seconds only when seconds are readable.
5:19
